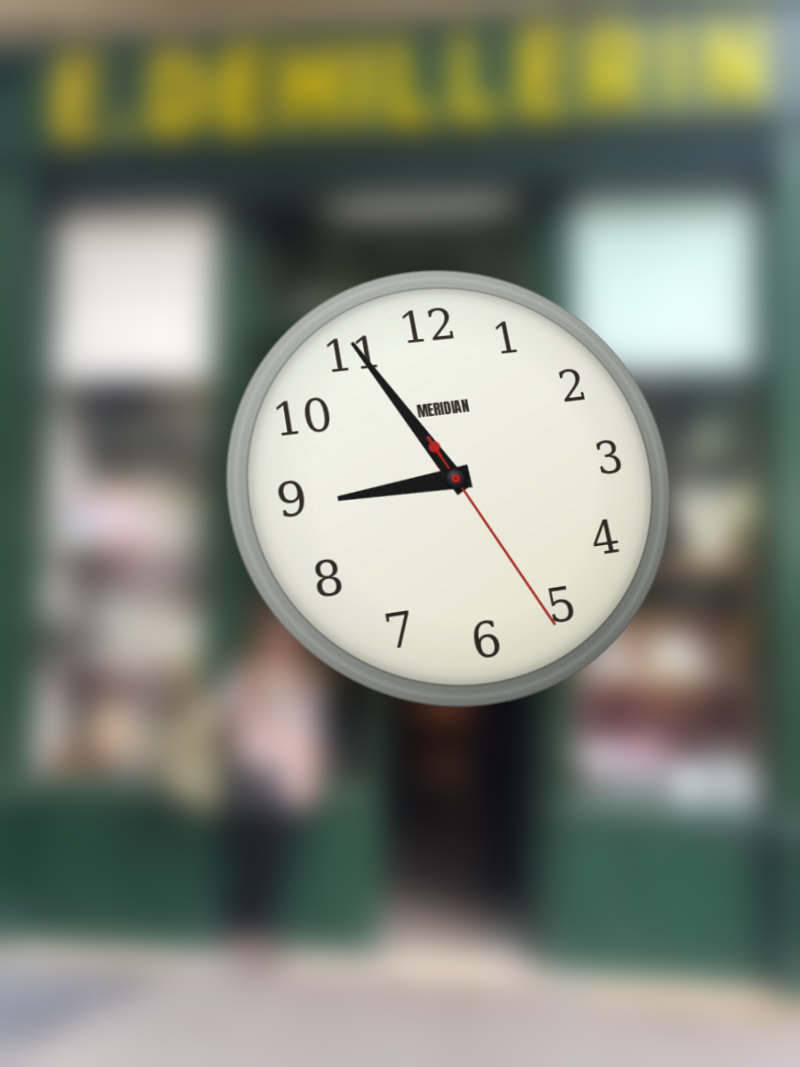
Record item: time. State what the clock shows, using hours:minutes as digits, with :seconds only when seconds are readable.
8:55:26
